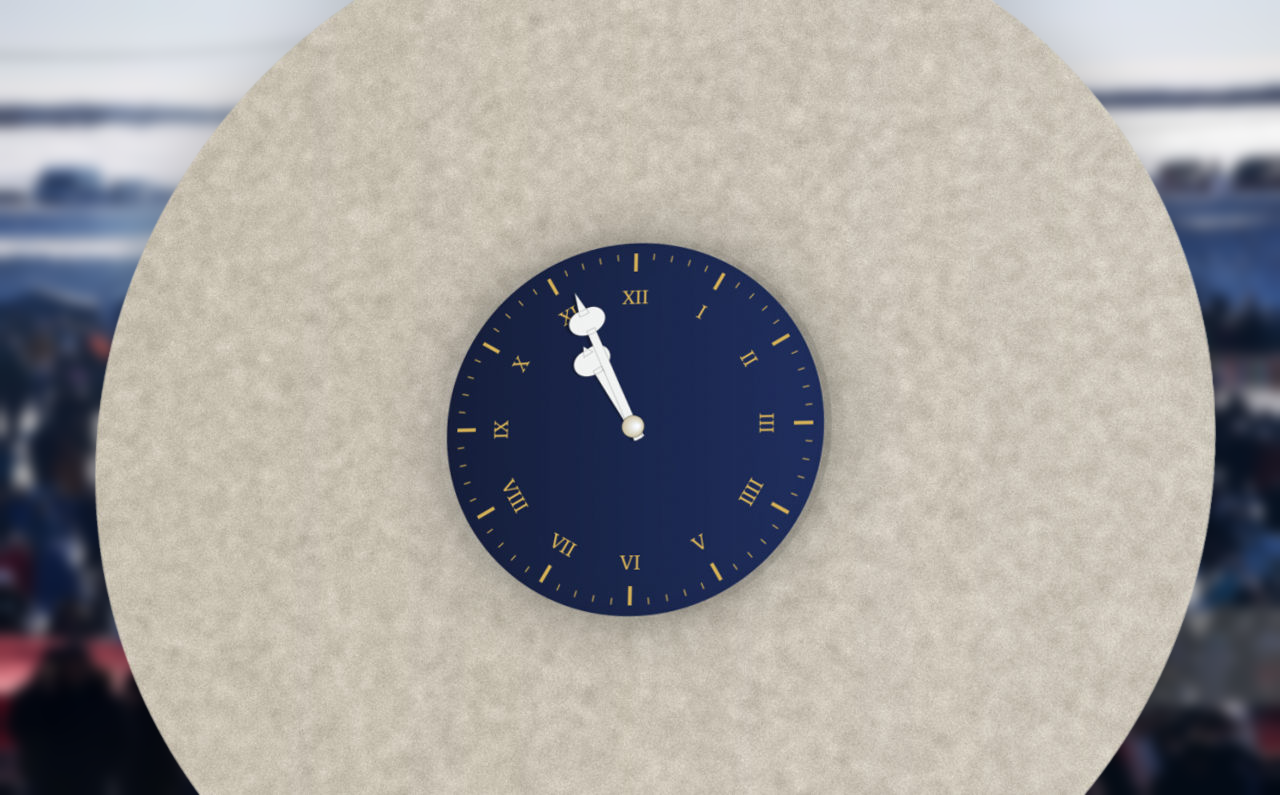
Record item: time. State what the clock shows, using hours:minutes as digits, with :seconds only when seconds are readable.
10:56
